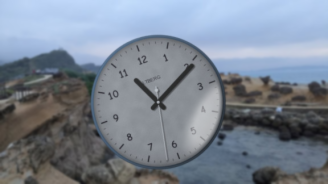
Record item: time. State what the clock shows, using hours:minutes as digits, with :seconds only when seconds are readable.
11:10:32
